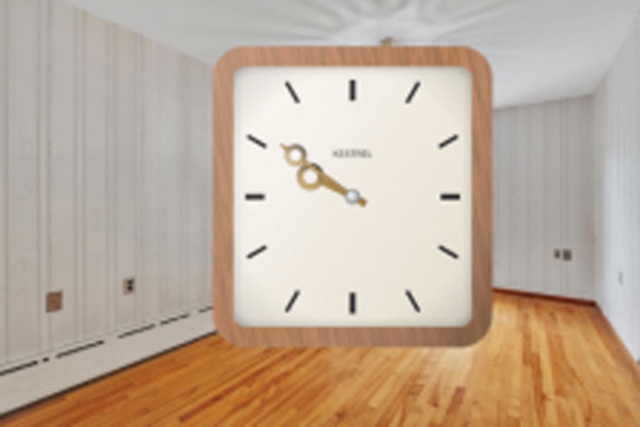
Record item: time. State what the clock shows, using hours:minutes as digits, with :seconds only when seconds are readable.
9:51
